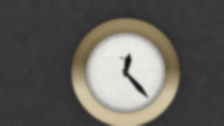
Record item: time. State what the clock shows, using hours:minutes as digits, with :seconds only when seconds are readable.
12:23
